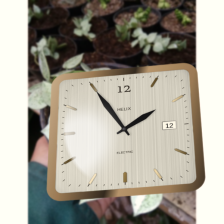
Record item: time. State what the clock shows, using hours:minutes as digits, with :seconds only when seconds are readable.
1:55
